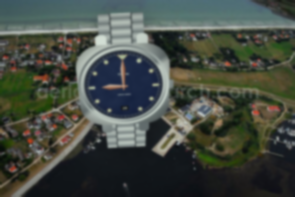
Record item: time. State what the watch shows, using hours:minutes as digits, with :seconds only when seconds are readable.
9:00
